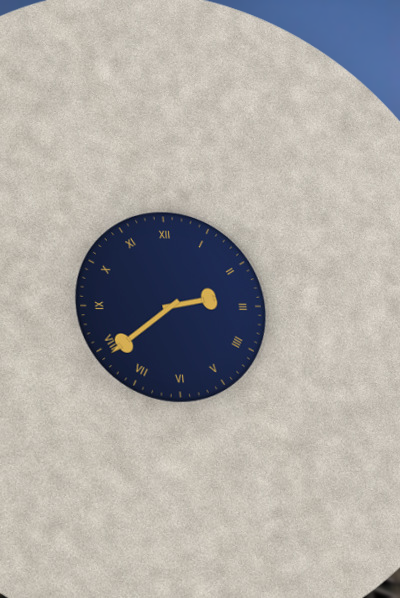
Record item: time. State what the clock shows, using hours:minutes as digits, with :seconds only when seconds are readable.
2:39
